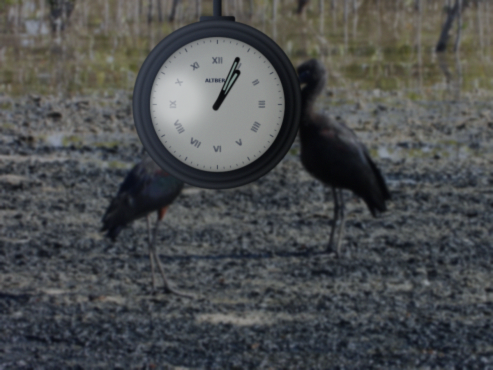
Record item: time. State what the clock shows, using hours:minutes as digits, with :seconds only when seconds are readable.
1:04
